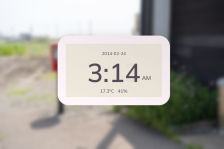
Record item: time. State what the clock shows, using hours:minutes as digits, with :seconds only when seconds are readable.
3:14
